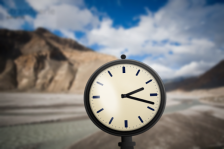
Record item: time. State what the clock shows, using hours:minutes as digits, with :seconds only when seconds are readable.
2:18
